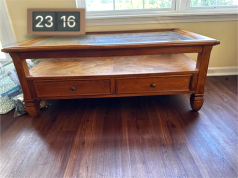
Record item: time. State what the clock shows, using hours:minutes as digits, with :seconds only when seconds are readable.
23:16
